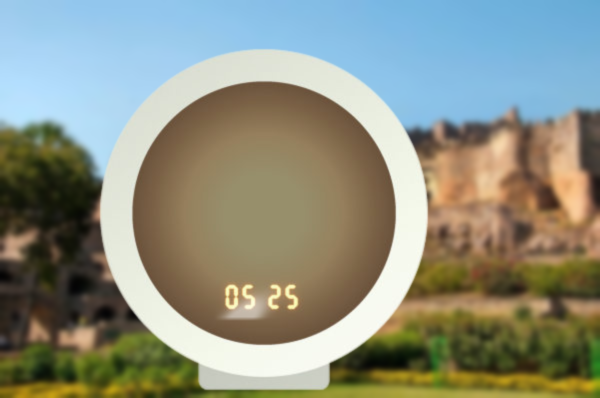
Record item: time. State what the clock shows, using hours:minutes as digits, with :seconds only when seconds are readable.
5:25
